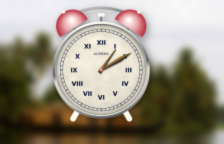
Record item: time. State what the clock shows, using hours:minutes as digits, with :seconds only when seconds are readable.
1:10
